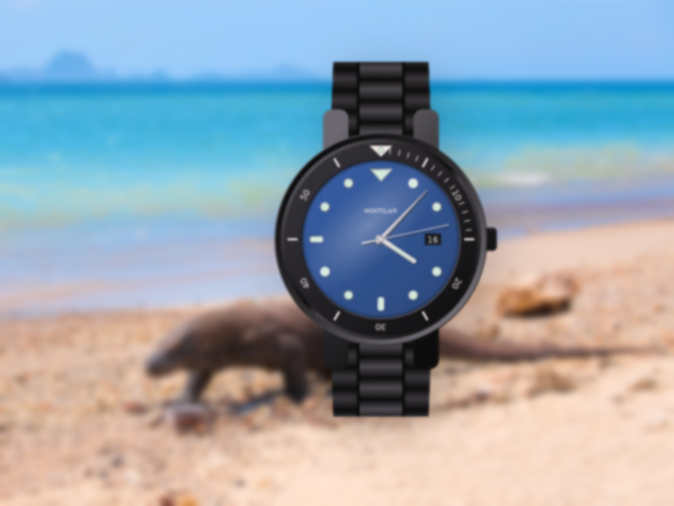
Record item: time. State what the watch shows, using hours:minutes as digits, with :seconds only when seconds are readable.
4:07:13
